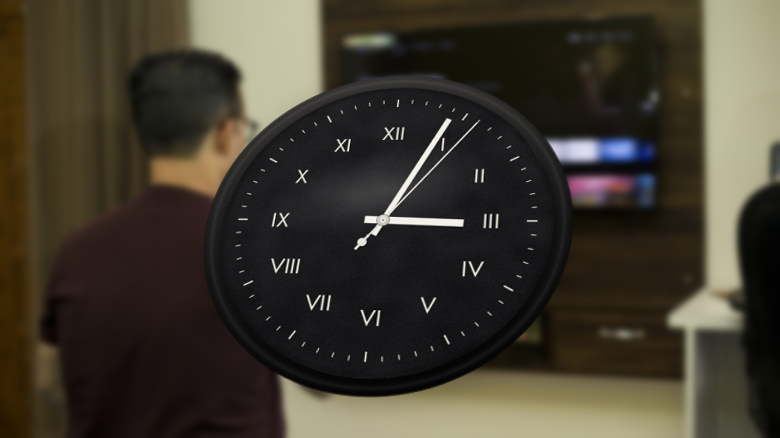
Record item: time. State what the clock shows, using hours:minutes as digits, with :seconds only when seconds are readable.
3:04:06
